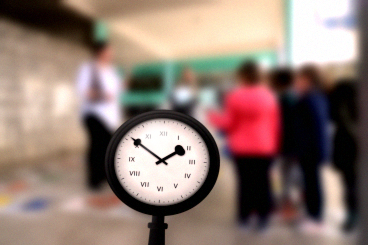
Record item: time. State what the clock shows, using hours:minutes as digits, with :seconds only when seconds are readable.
1:51
